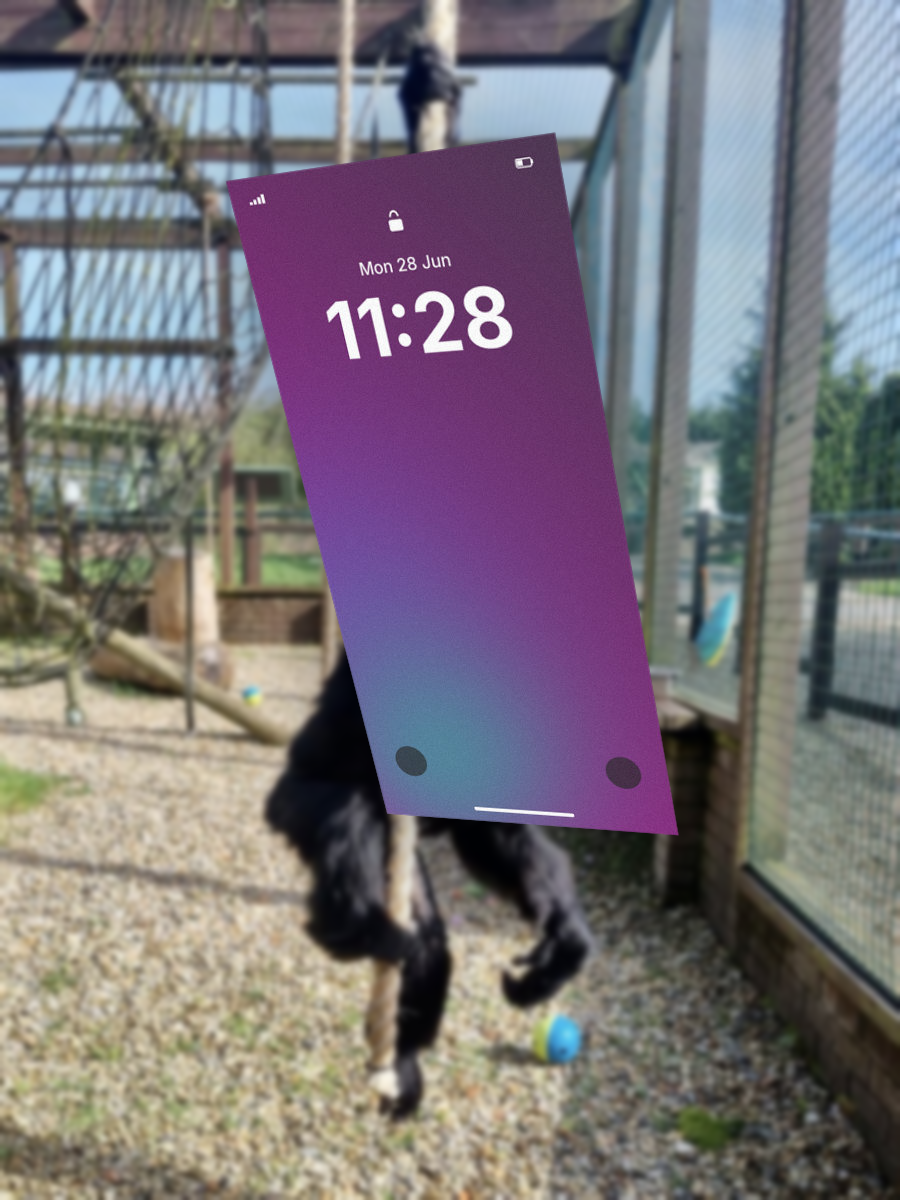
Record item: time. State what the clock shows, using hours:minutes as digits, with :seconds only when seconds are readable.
11:28
